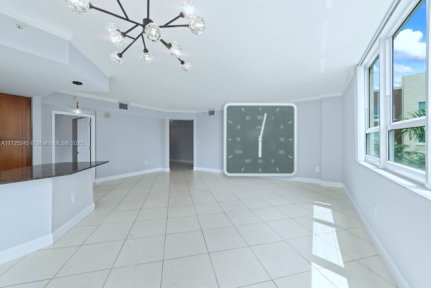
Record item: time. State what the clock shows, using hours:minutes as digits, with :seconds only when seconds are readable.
6:02
